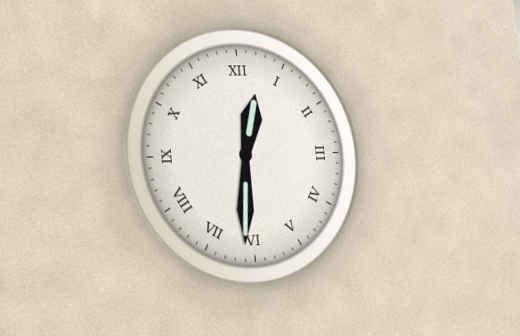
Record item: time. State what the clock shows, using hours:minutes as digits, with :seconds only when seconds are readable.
12:31
